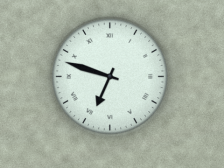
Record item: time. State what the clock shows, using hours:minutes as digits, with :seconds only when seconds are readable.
6:48
